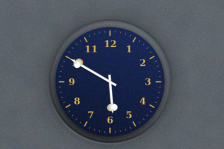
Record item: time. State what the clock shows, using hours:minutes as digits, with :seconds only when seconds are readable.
5:50
